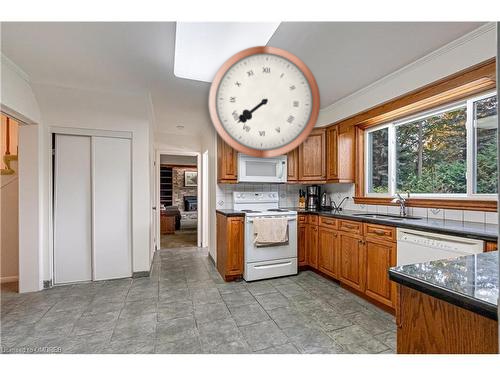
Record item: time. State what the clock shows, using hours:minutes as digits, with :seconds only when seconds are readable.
7:38
